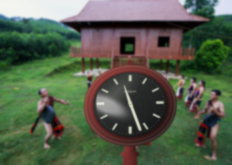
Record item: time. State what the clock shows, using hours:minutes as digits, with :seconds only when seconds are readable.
11:27
